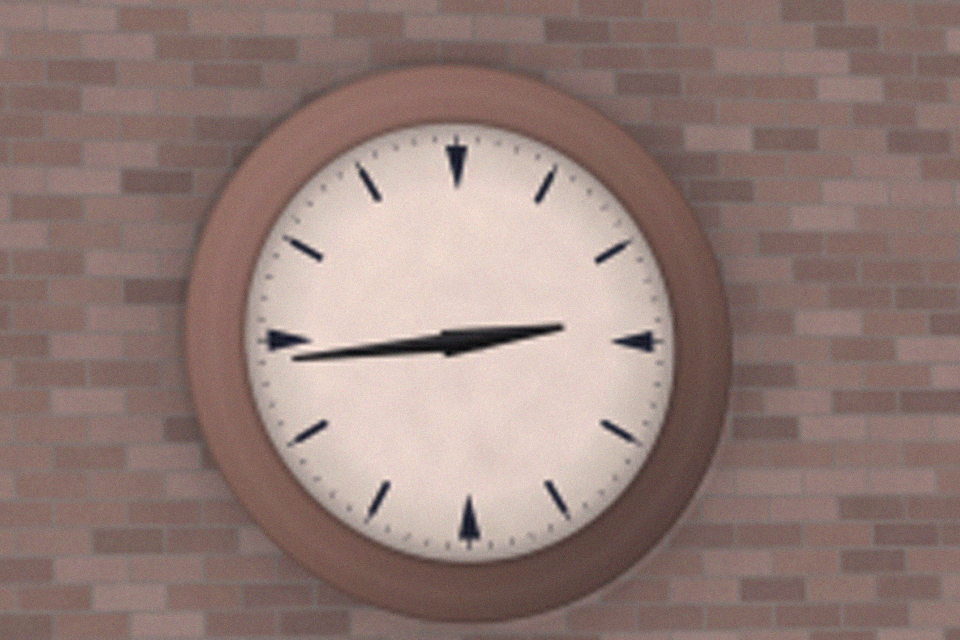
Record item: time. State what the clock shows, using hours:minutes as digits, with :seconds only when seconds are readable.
2:44
